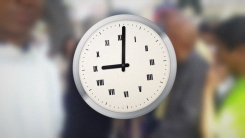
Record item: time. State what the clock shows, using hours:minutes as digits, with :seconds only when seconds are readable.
9:01
